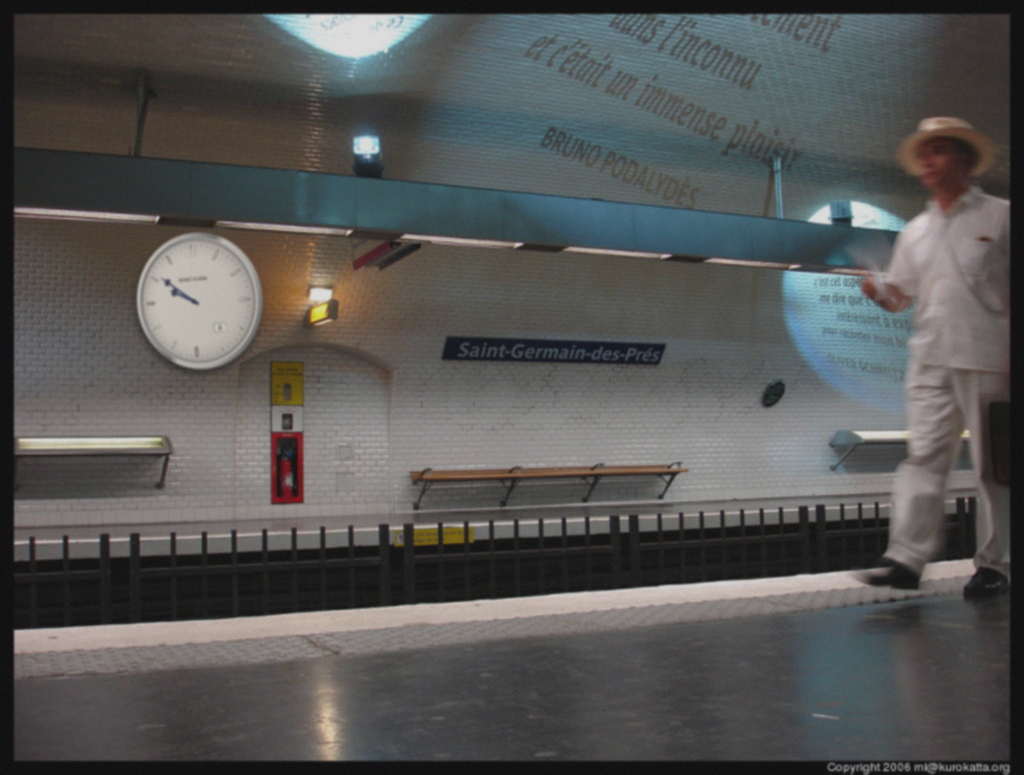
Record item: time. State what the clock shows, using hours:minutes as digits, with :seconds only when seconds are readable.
9:51
